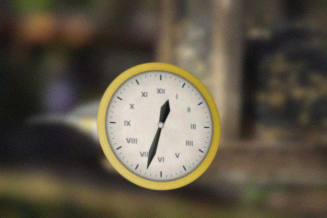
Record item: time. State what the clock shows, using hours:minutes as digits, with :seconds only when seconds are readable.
12:33
